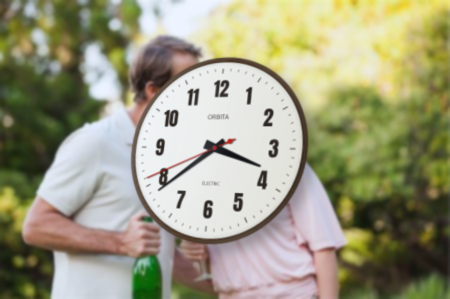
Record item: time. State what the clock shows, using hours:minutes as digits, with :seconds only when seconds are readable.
3:38:41
